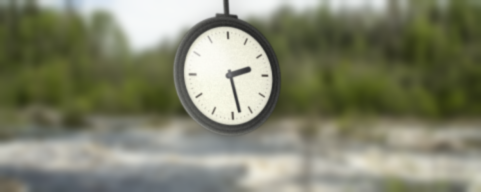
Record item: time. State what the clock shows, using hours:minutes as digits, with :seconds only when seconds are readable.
2:28
